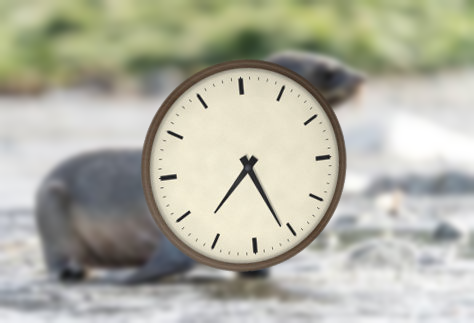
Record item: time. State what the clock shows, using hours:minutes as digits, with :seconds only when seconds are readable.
7:26
